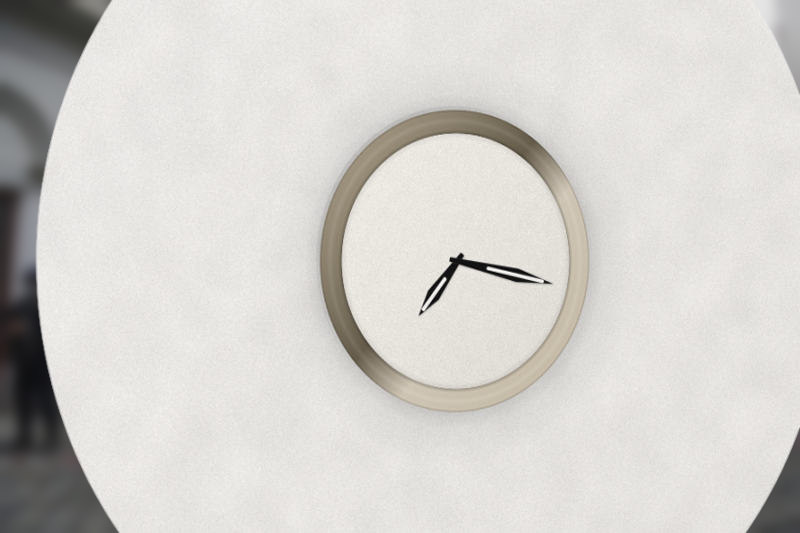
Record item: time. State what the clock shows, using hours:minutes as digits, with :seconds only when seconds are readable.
7:17
